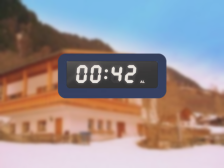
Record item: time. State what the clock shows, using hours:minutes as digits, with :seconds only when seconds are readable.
0:42
